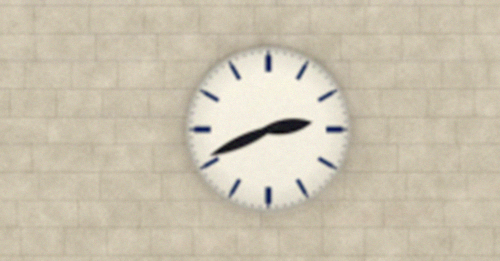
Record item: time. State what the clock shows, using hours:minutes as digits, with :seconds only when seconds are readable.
2:41
